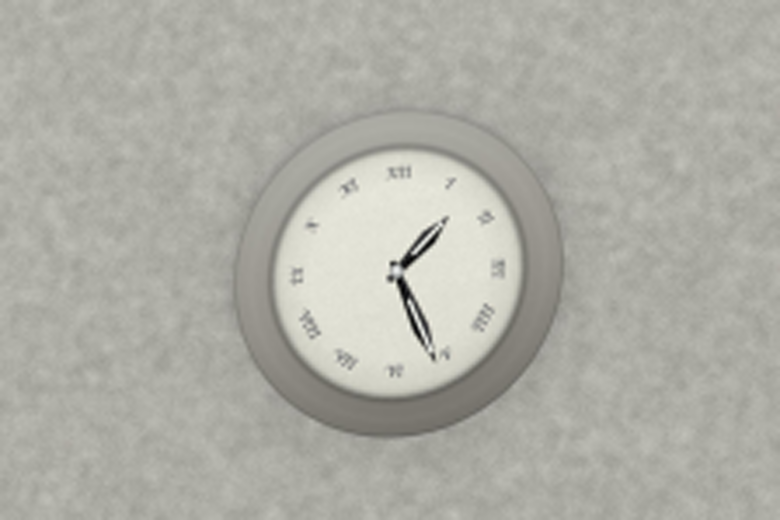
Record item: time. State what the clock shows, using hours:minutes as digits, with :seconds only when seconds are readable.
1:26
